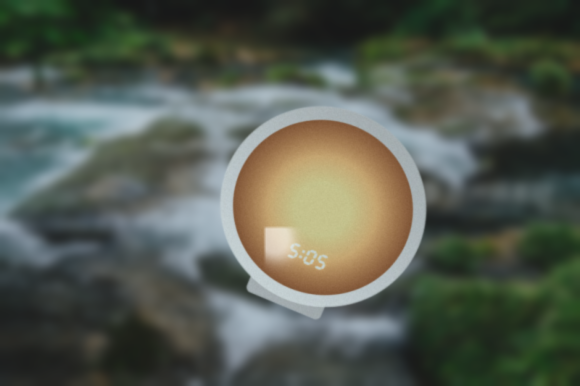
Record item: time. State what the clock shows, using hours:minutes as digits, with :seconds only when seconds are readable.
5:05
